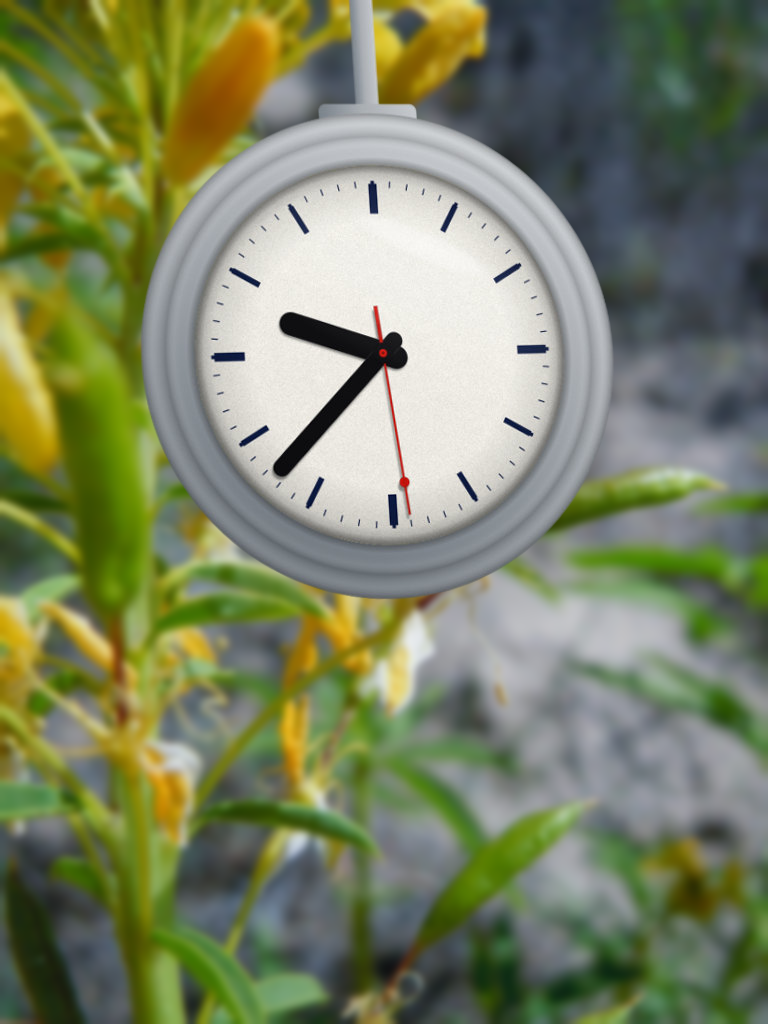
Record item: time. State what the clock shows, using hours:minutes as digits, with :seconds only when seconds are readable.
9:37:29
